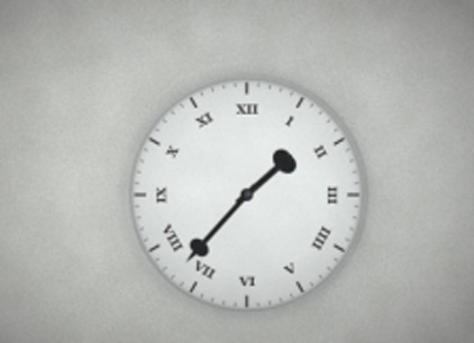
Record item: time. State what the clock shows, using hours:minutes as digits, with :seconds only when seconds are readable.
1:37
